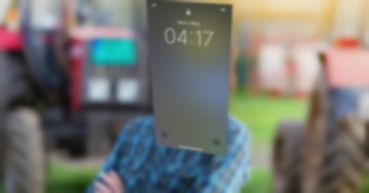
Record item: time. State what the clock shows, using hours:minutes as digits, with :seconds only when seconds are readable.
4:17
